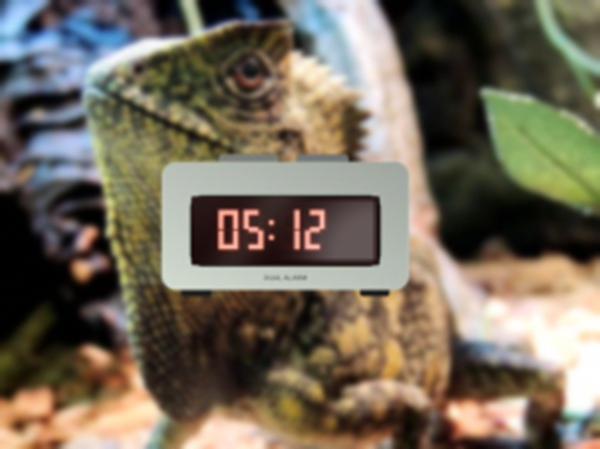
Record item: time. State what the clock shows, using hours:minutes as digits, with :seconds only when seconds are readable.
5:12
